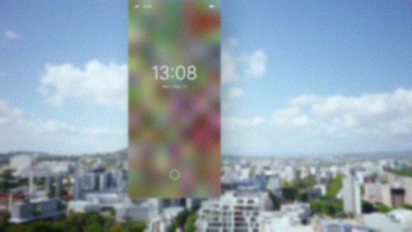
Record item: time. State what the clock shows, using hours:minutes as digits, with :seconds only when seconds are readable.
13:08
